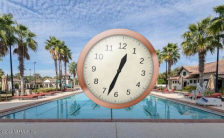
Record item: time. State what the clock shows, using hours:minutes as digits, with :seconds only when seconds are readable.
12:33
